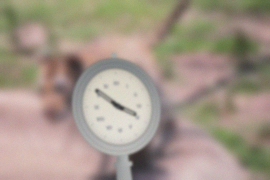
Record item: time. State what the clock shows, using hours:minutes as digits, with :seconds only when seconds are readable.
3:51
